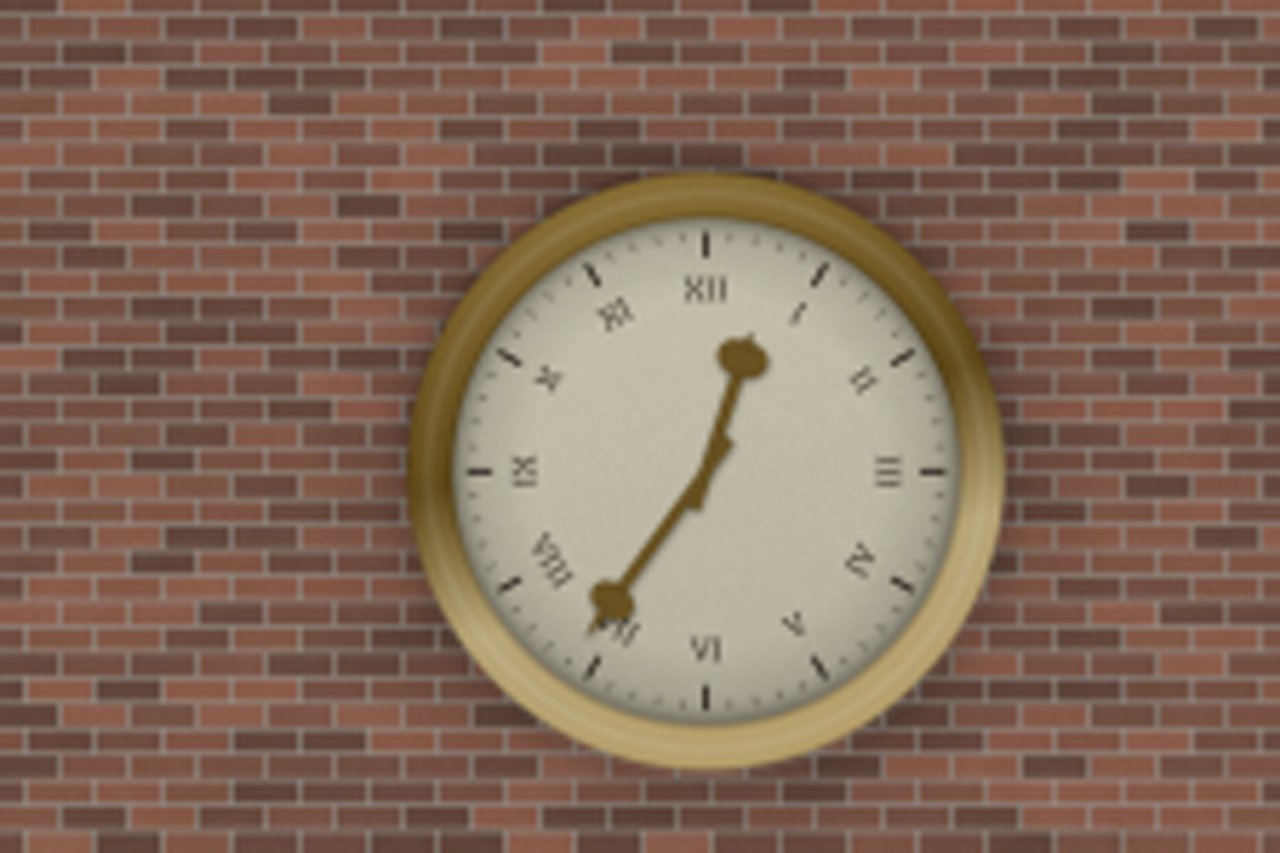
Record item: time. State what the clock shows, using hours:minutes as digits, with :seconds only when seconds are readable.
12:36
